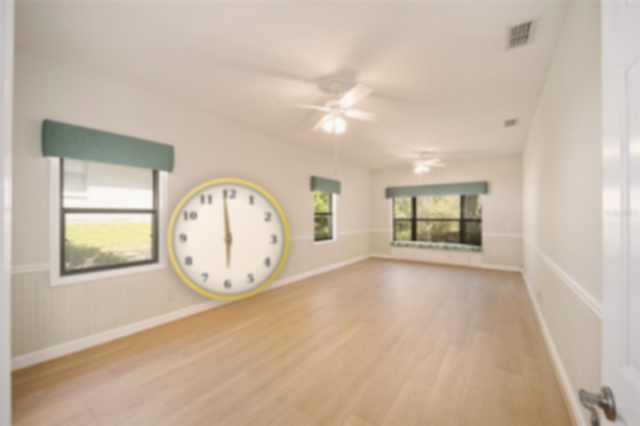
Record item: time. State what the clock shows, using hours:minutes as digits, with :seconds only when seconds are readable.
5:59
